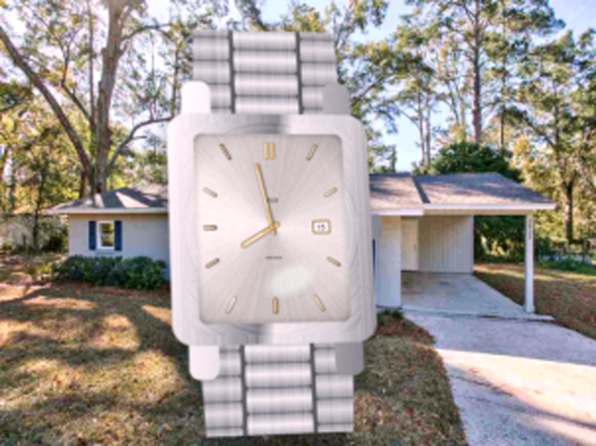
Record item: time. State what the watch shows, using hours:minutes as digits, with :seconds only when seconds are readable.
7:58
